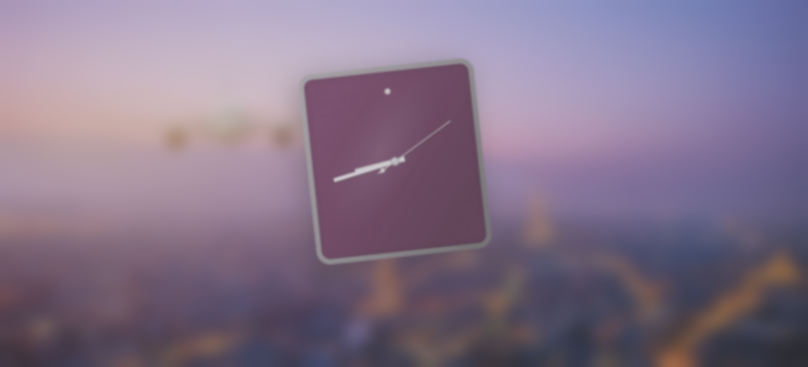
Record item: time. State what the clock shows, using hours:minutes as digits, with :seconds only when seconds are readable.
8:43:10
